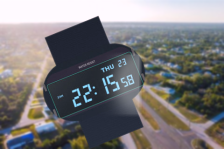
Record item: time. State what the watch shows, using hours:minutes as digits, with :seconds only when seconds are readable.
22:15:58
